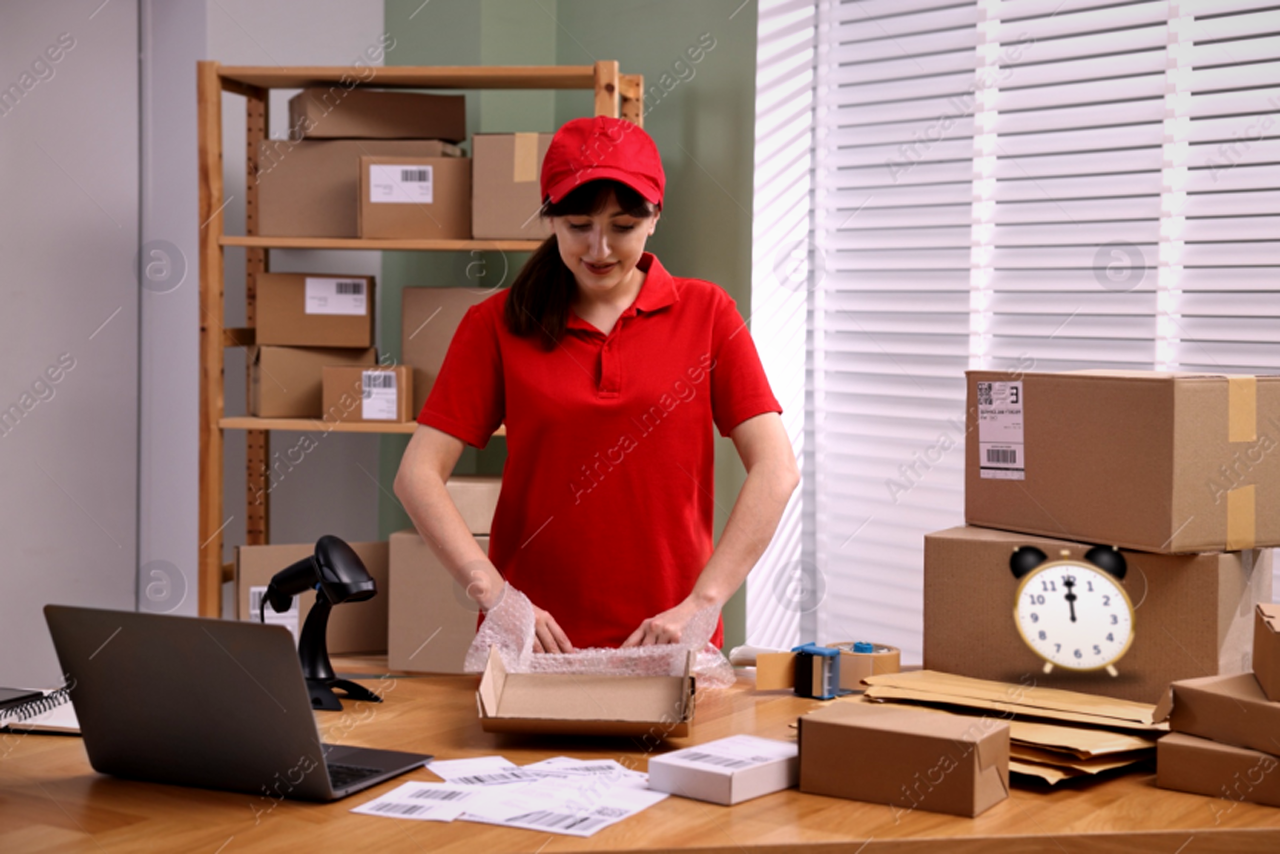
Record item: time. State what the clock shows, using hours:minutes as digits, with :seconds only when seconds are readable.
12:00
